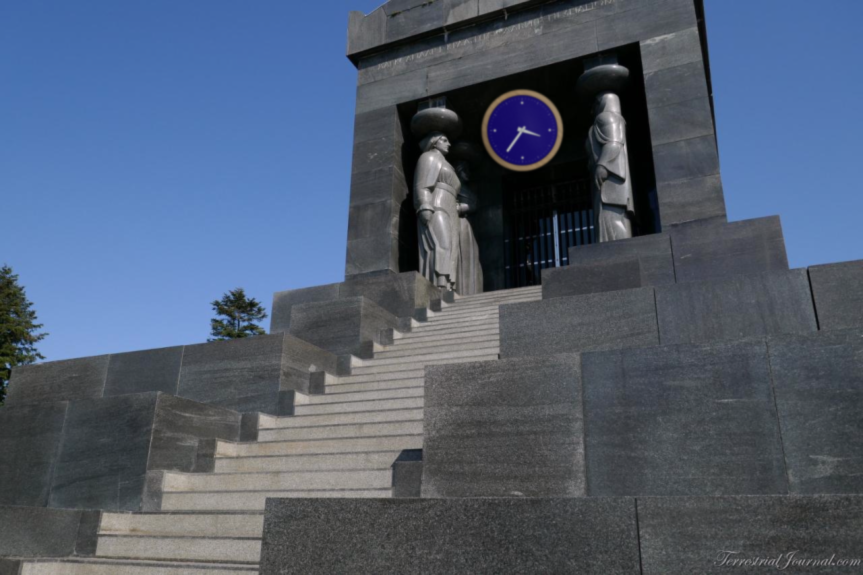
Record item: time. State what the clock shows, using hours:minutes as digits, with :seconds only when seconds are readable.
3:36
